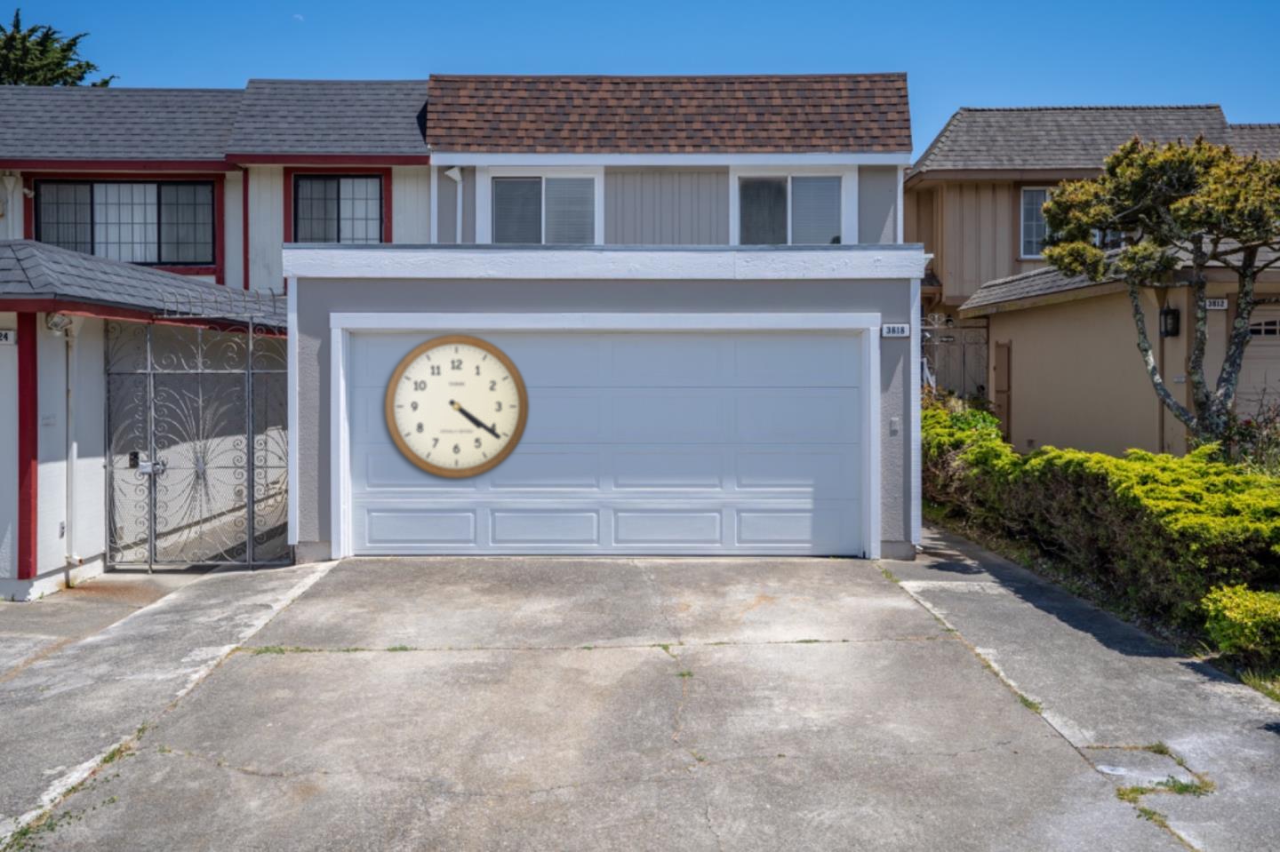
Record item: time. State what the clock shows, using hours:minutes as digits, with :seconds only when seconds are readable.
4:21
